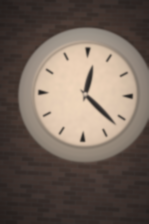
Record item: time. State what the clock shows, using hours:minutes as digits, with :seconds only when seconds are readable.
12:22
